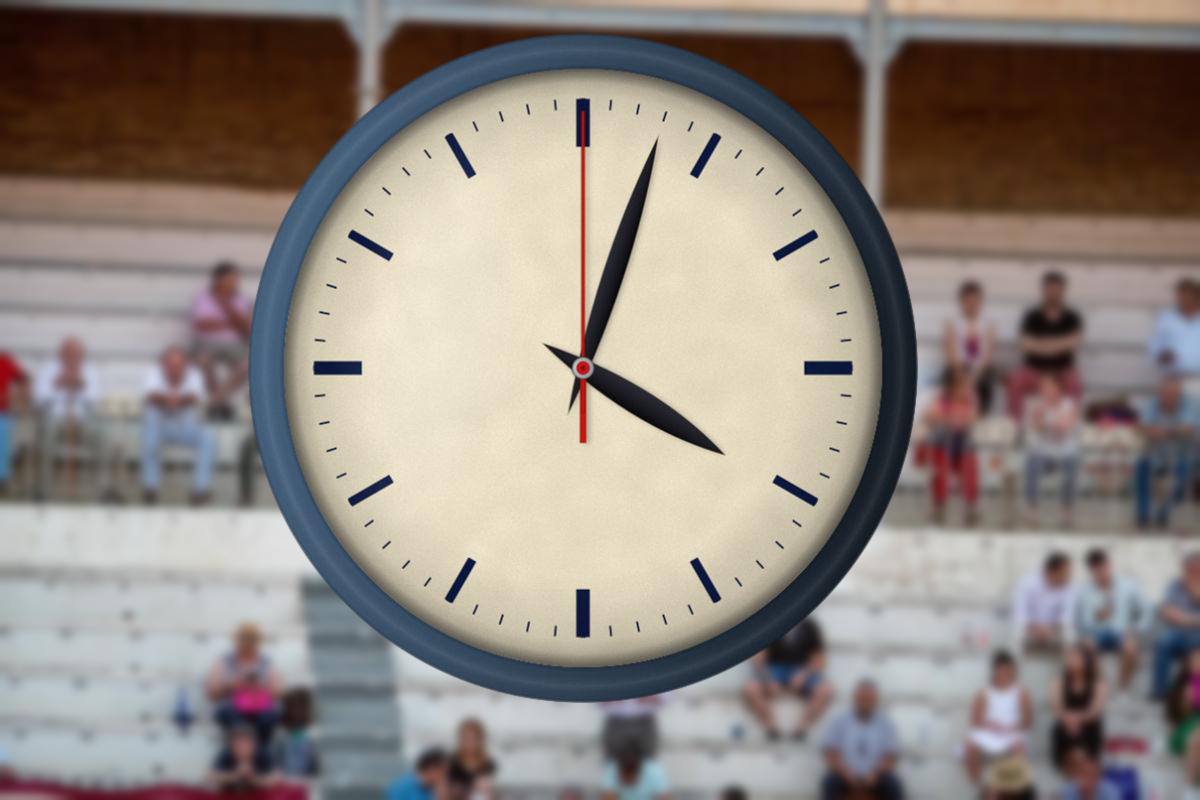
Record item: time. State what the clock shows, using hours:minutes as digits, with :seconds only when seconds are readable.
4:03:00
